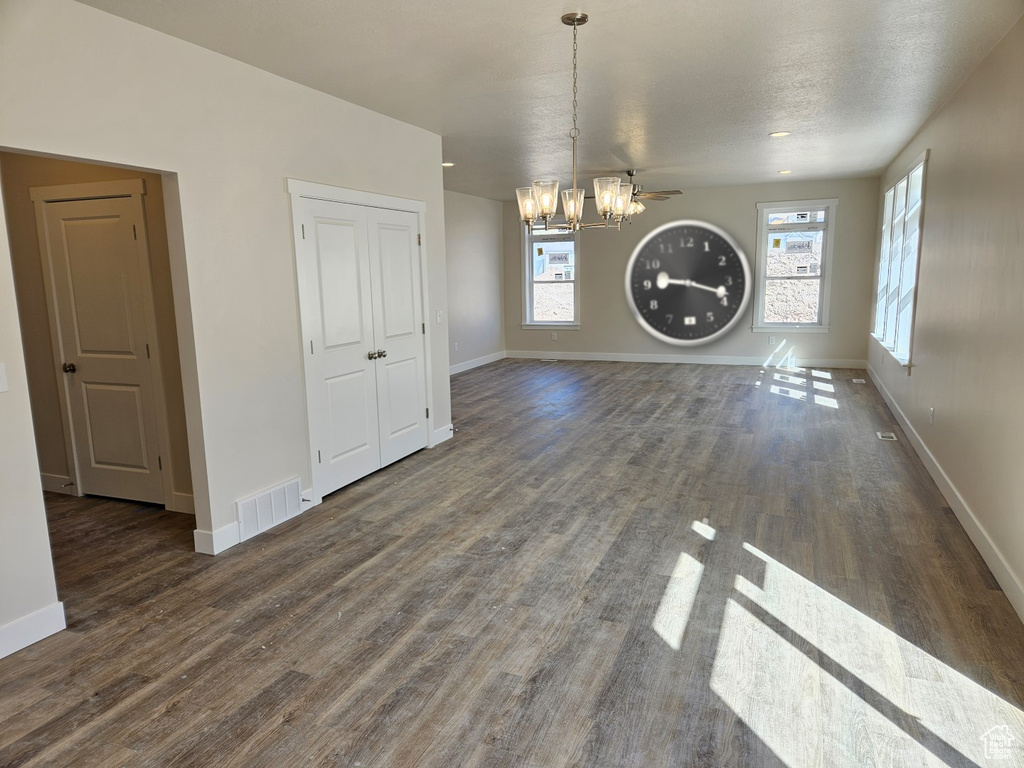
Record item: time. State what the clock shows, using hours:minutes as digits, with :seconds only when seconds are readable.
9:18
